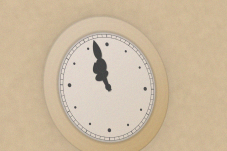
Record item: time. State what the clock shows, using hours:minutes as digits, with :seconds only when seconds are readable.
10:57
